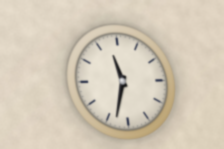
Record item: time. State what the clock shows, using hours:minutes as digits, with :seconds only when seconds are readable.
11:33
